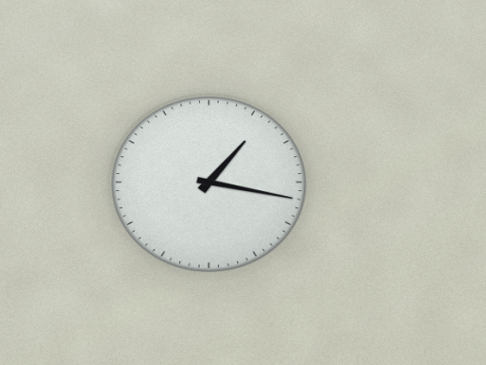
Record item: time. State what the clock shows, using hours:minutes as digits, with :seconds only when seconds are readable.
1:17
